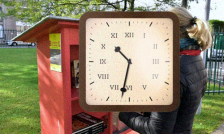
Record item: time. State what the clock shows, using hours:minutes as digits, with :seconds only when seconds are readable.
10:32
